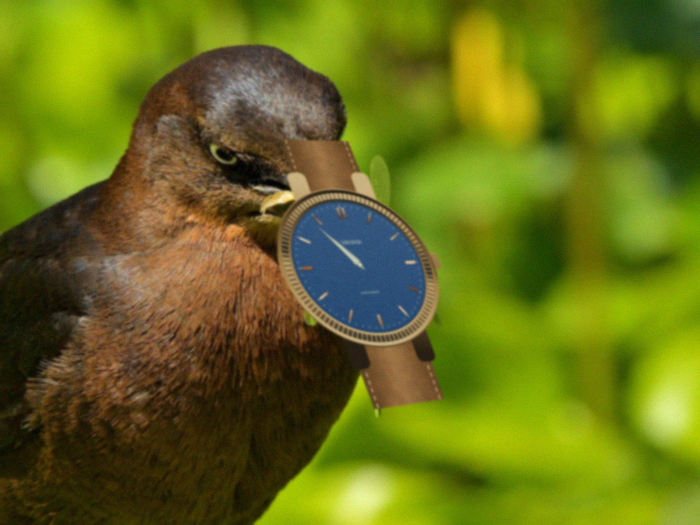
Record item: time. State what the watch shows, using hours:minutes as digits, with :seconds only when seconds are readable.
10:54
